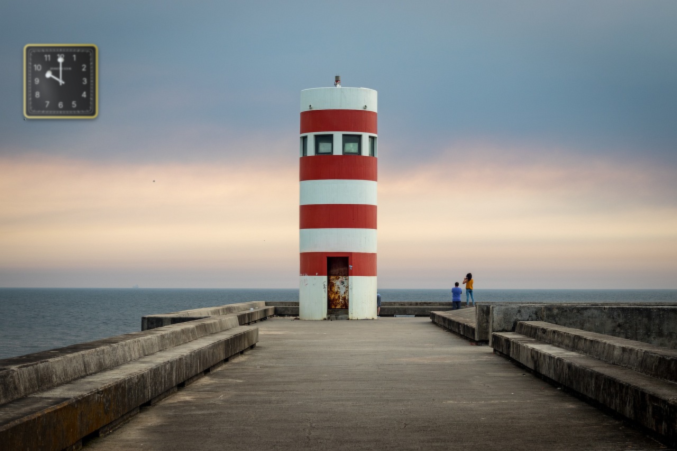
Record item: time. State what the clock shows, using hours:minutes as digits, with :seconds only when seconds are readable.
10:00
